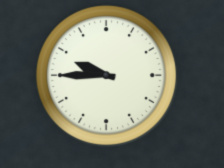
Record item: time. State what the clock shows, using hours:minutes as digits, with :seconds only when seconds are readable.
9:45
